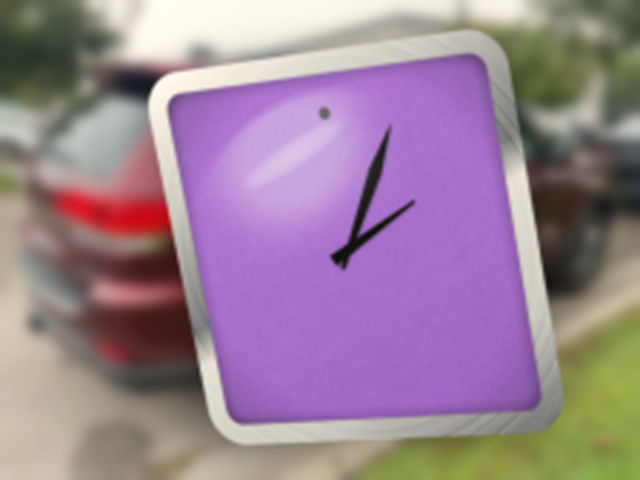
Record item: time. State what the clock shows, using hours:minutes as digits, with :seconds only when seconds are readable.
2:05
